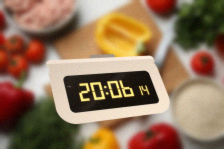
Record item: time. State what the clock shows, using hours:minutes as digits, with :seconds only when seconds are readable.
20:06:14
